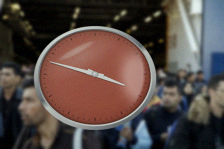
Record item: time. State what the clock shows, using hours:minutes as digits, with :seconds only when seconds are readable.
3:48
